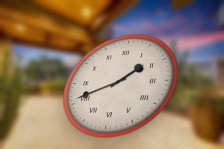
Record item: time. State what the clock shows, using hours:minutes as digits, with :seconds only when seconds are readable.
1:41
